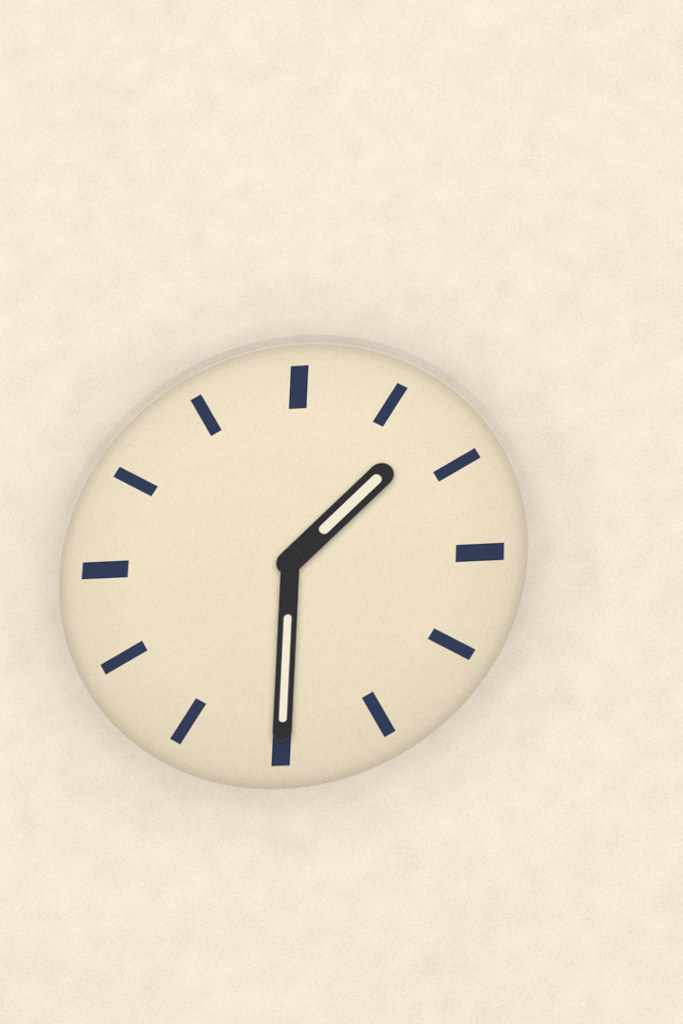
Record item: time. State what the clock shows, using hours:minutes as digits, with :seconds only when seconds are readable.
1:30
